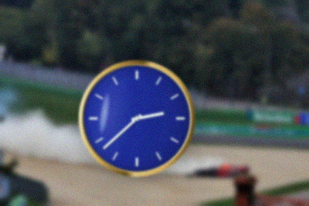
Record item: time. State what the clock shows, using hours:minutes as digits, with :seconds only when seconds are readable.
2:38
